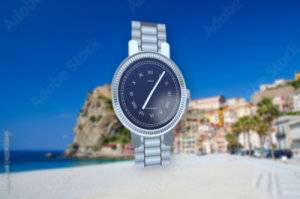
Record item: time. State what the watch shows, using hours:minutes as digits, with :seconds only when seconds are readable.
7:06
